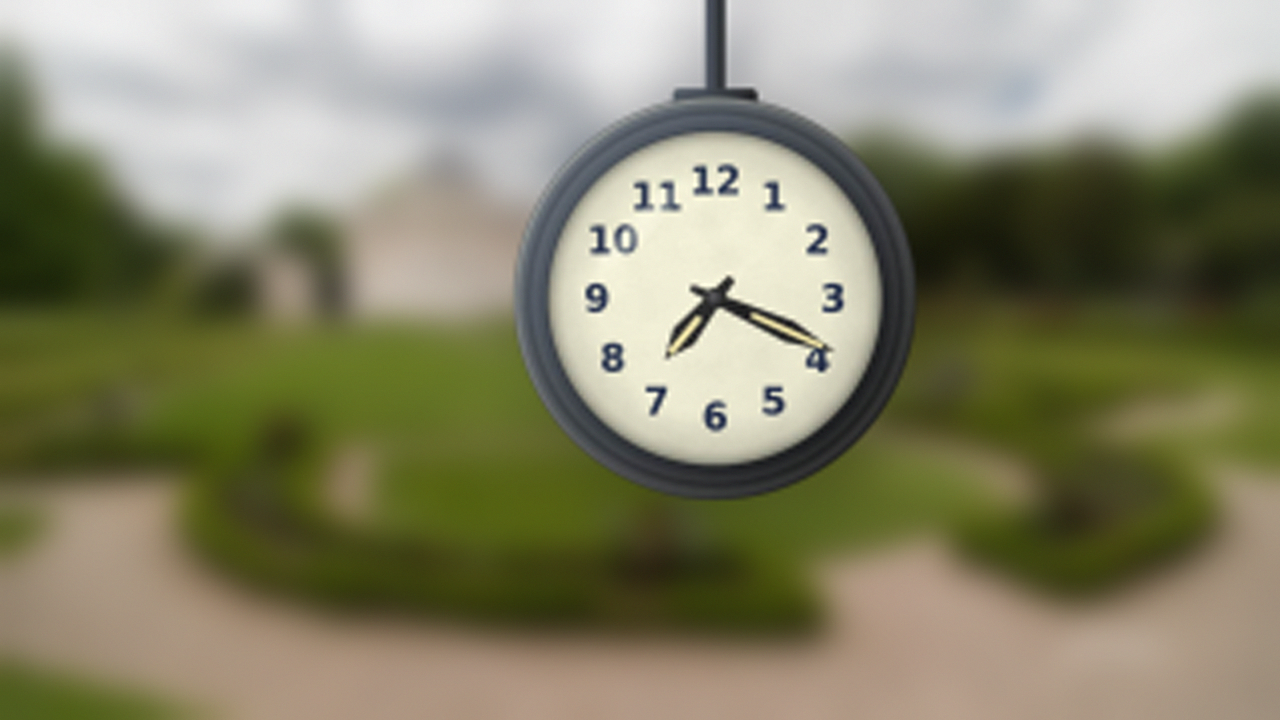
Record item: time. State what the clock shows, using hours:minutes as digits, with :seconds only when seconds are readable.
7:19
